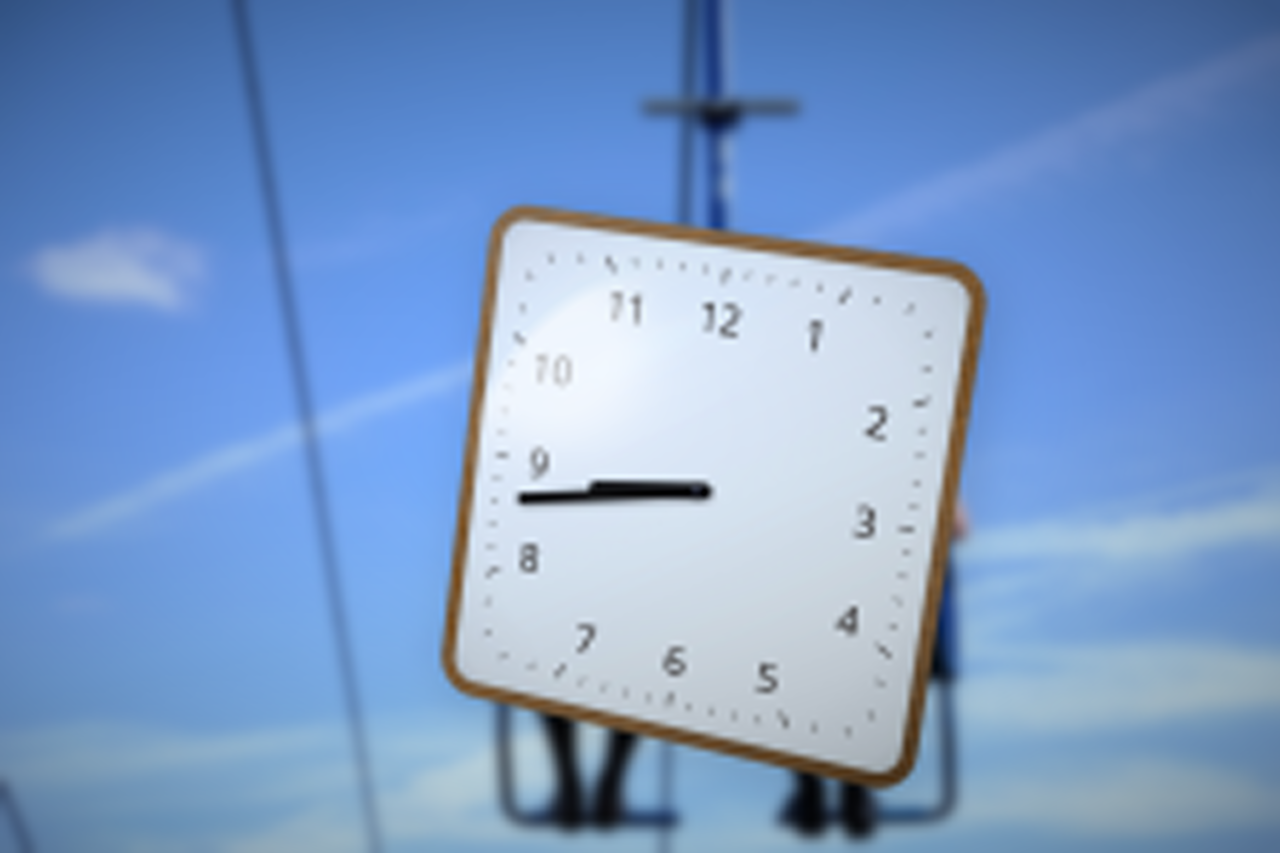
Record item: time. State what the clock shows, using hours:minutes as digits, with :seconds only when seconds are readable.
8:43
